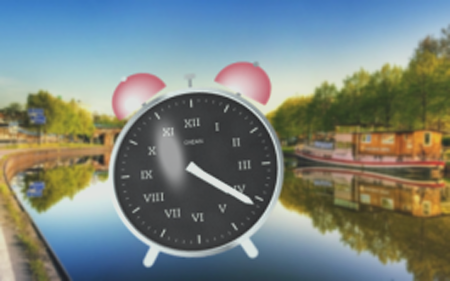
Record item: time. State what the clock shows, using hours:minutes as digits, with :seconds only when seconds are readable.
4:21
